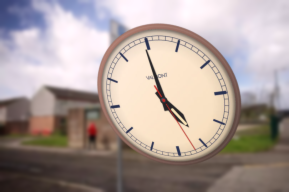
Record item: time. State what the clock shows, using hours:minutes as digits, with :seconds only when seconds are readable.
4:59:27
